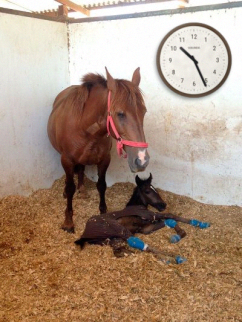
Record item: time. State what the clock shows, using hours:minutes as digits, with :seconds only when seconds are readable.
10:26
